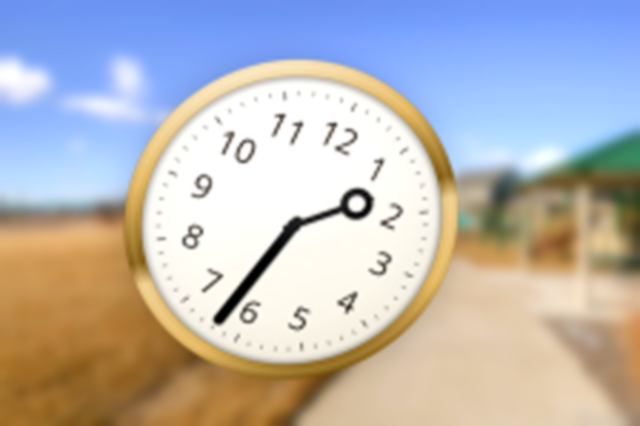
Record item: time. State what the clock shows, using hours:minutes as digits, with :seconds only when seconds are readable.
1:32
